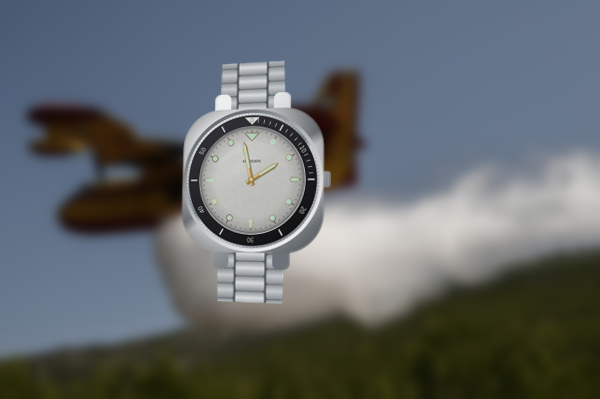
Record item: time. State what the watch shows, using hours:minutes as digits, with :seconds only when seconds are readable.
1:58
